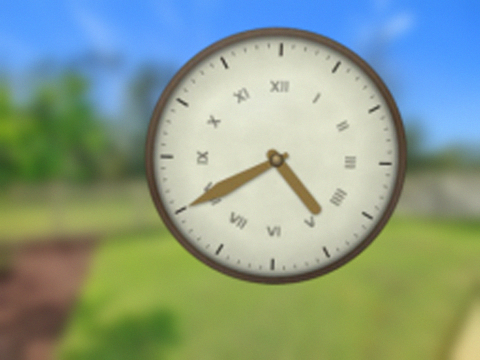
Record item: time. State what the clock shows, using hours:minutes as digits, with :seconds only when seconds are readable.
4:40
